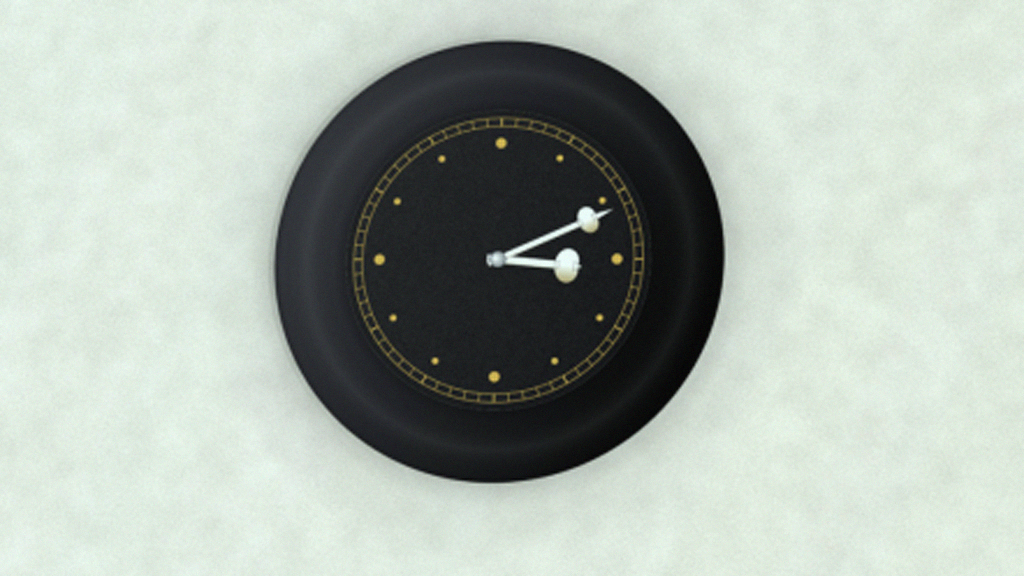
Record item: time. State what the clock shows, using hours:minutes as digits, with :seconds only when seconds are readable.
3:11
